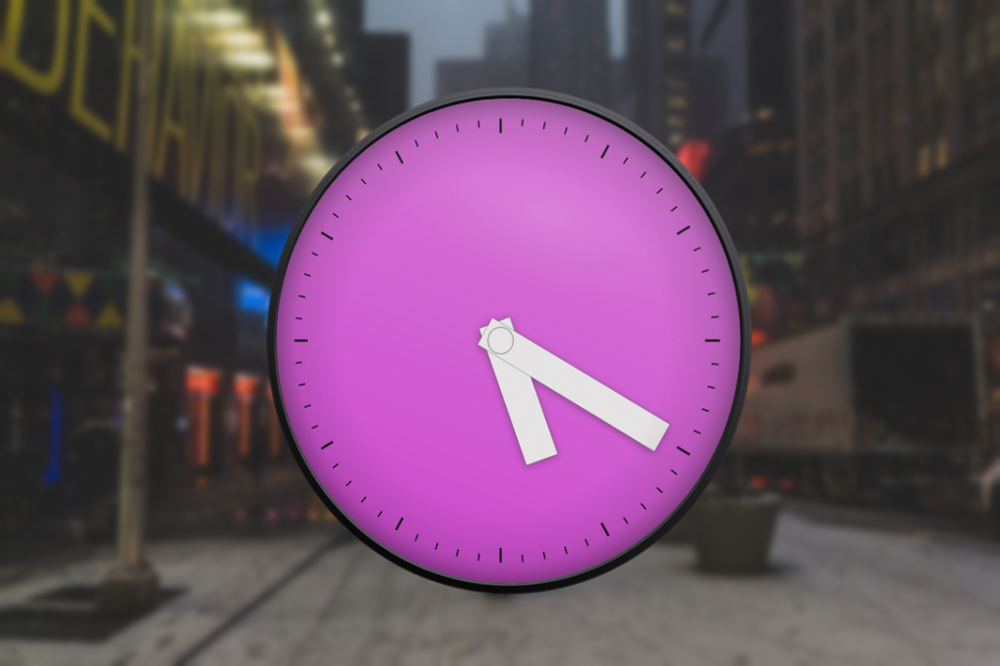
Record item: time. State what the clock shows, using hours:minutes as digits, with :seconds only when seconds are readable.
5:20
